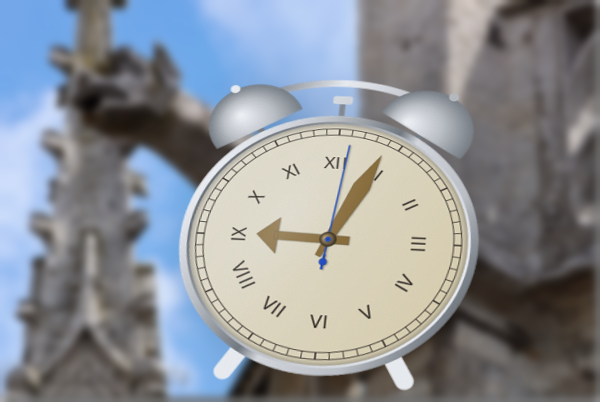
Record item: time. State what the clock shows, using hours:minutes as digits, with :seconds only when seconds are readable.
9:04:01
